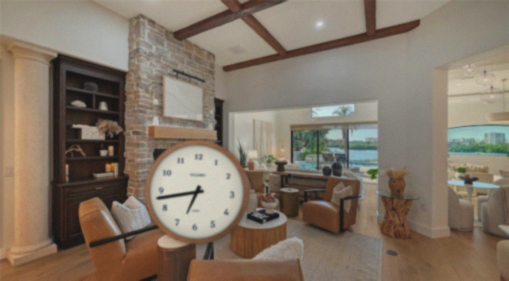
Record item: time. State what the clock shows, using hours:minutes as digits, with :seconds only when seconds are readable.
6:43
